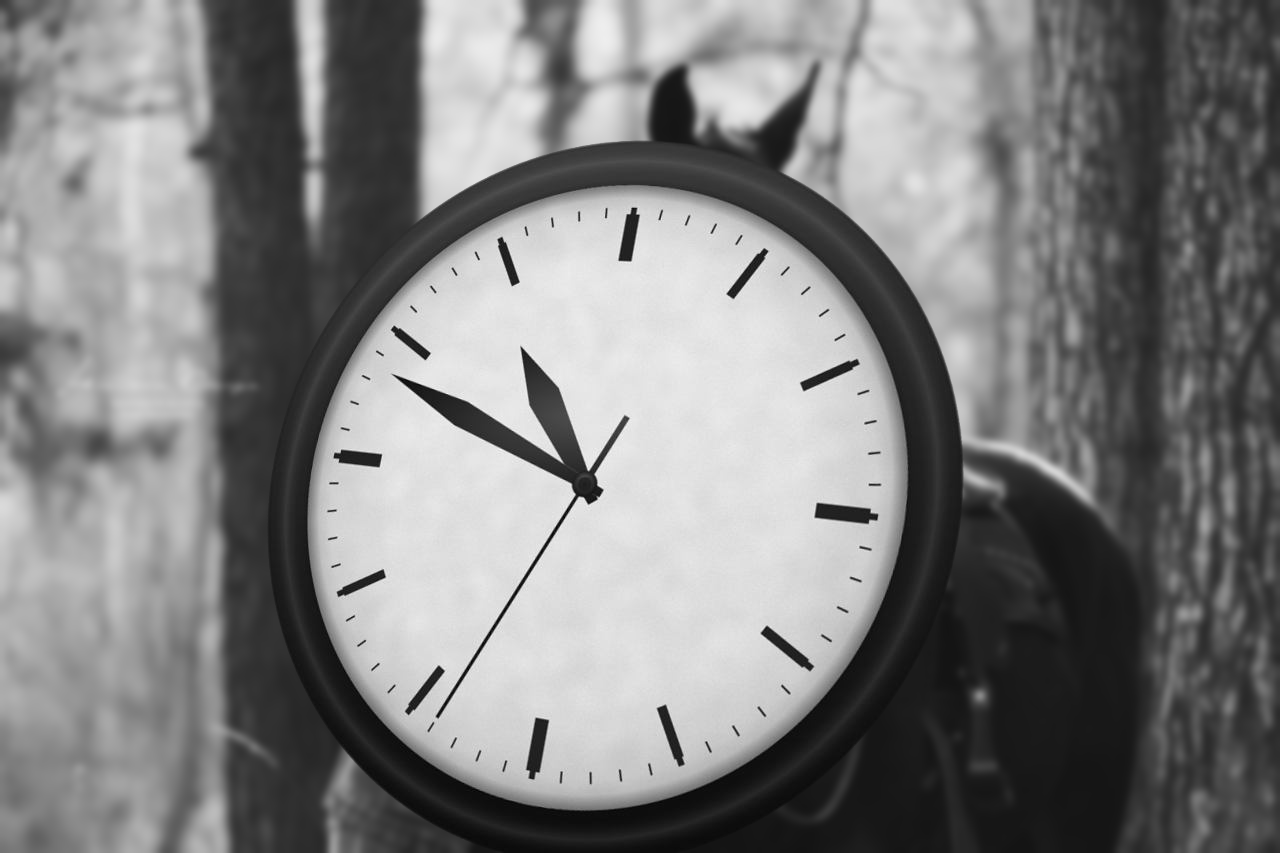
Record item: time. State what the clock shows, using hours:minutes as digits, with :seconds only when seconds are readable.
10:48:34
